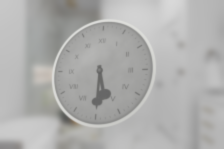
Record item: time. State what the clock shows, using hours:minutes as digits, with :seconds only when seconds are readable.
5:30
